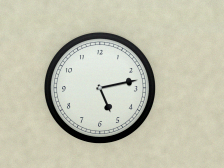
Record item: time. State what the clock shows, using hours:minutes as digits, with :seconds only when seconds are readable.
5:13
